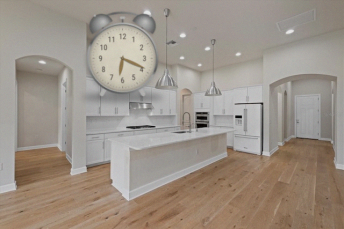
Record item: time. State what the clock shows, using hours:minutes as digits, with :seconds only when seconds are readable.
6:19
